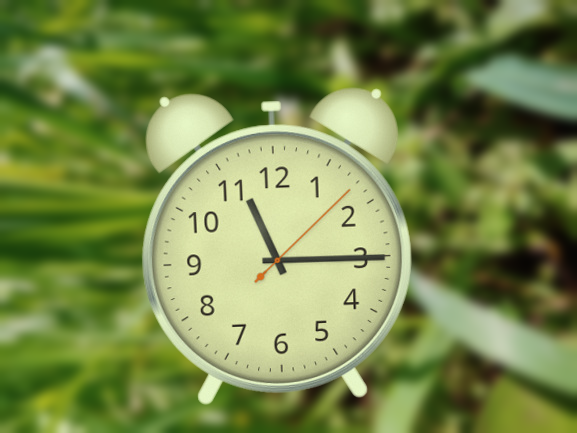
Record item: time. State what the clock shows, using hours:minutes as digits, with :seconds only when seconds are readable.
11:15:08
